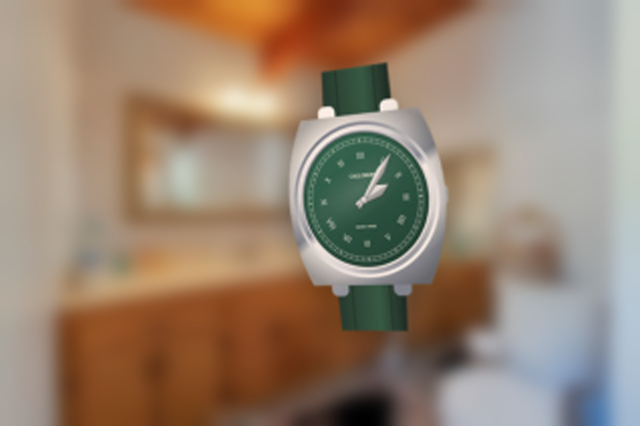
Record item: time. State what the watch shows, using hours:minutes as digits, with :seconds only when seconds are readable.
2:06
